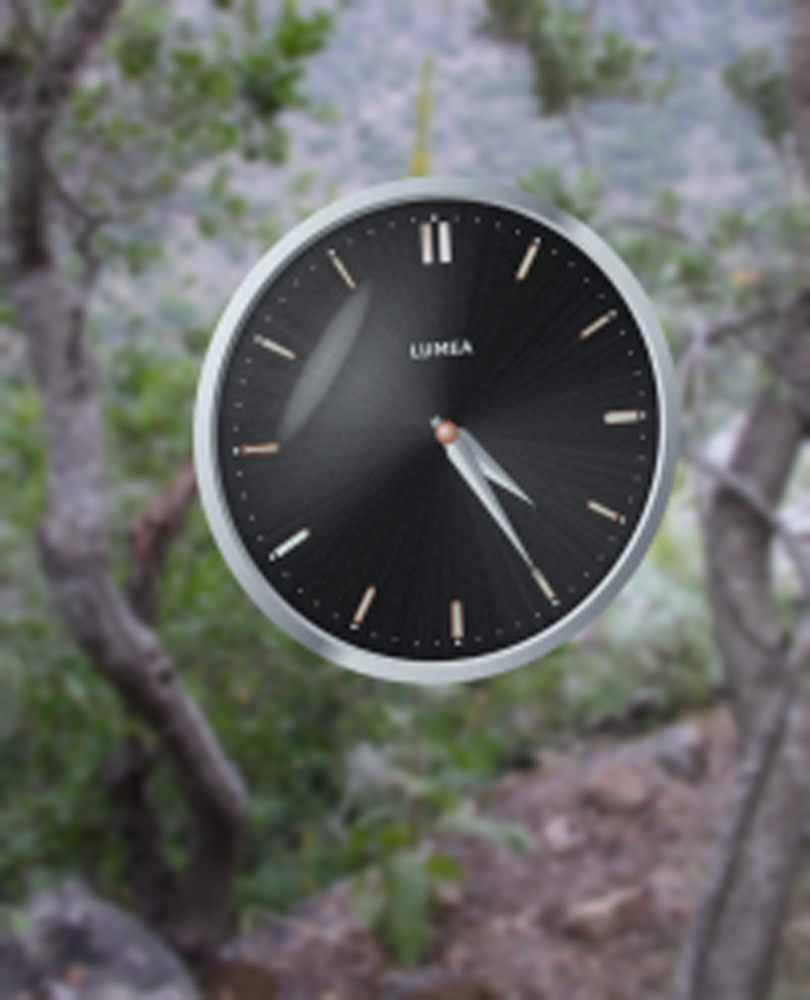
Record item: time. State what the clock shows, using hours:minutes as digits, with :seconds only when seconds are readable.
4:25
